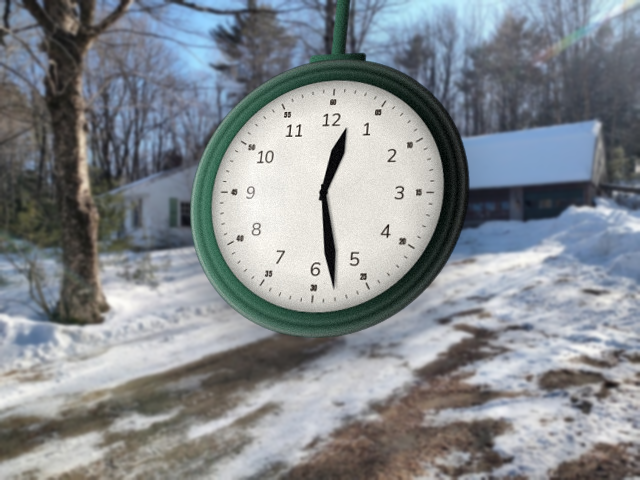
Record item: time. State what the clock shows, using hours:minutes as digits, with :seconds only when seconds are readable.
12:28
